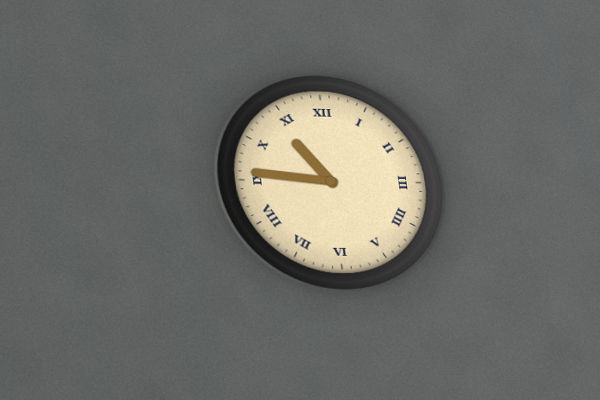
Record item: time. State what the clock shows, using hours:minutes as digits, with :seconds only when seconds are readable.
10:46
